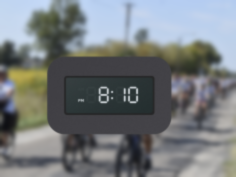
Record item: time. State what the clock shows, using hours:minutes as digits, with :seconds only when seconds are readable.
8:10
